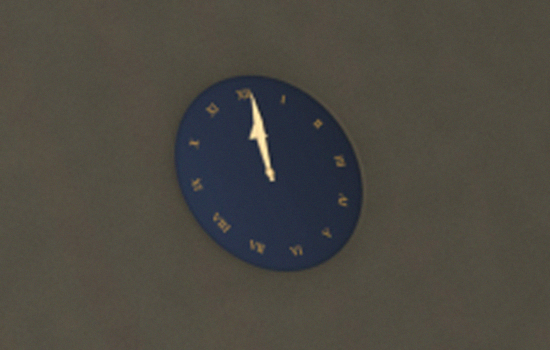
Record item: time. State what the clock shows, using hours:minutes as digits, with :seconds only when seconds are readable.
12:01
